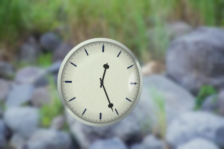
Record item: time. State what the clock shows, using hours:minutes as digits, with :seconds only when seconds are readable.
12:26
